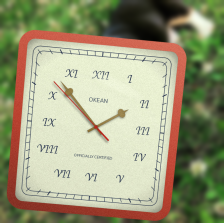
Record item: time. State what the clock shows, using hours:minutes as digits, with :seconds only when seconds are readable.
1:52:52
